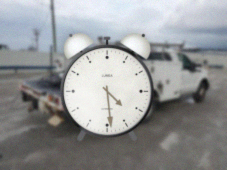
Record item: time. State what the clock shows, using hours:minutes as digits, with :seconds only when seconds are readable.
4:29
